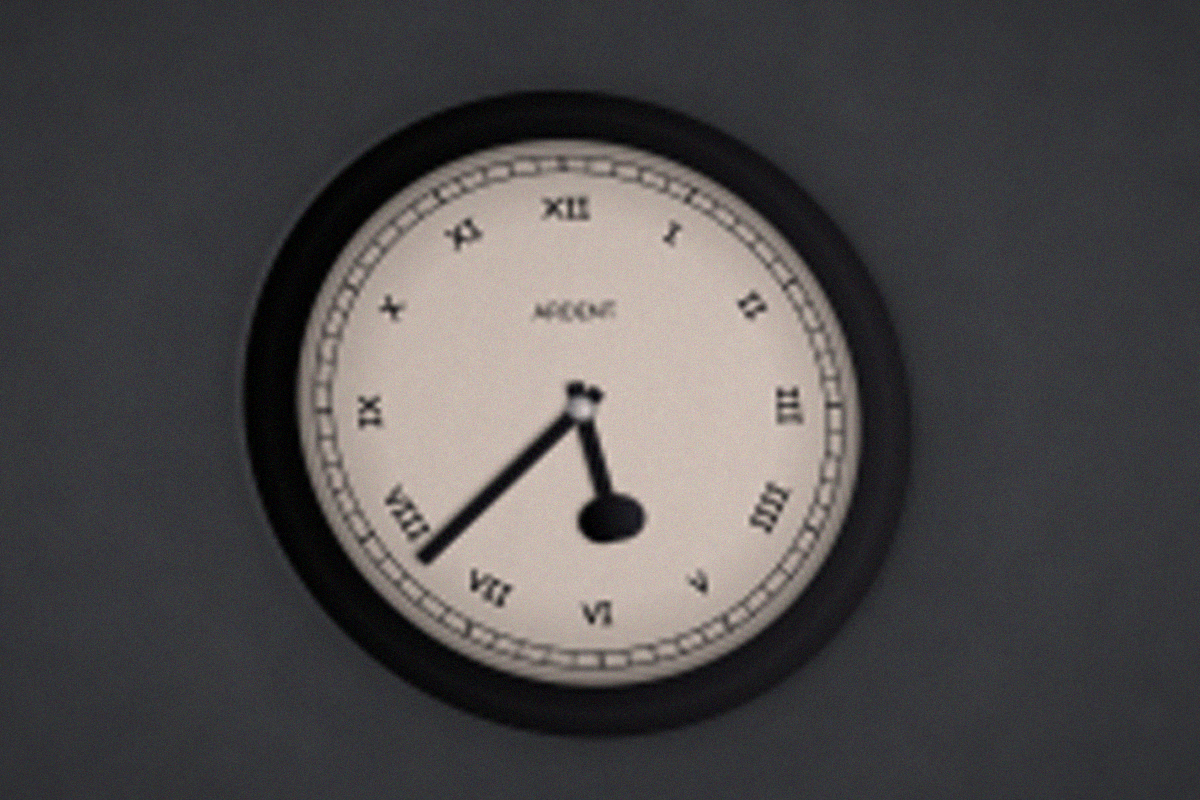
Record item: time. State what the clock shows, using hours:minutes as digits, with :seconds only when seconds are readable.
5:38
